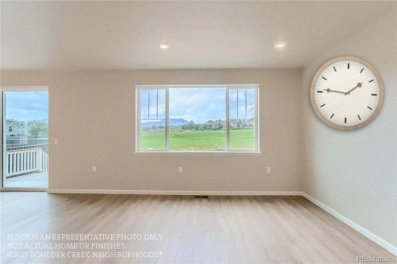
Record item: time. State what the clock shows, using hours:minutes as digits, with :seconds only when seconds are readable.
1:46
